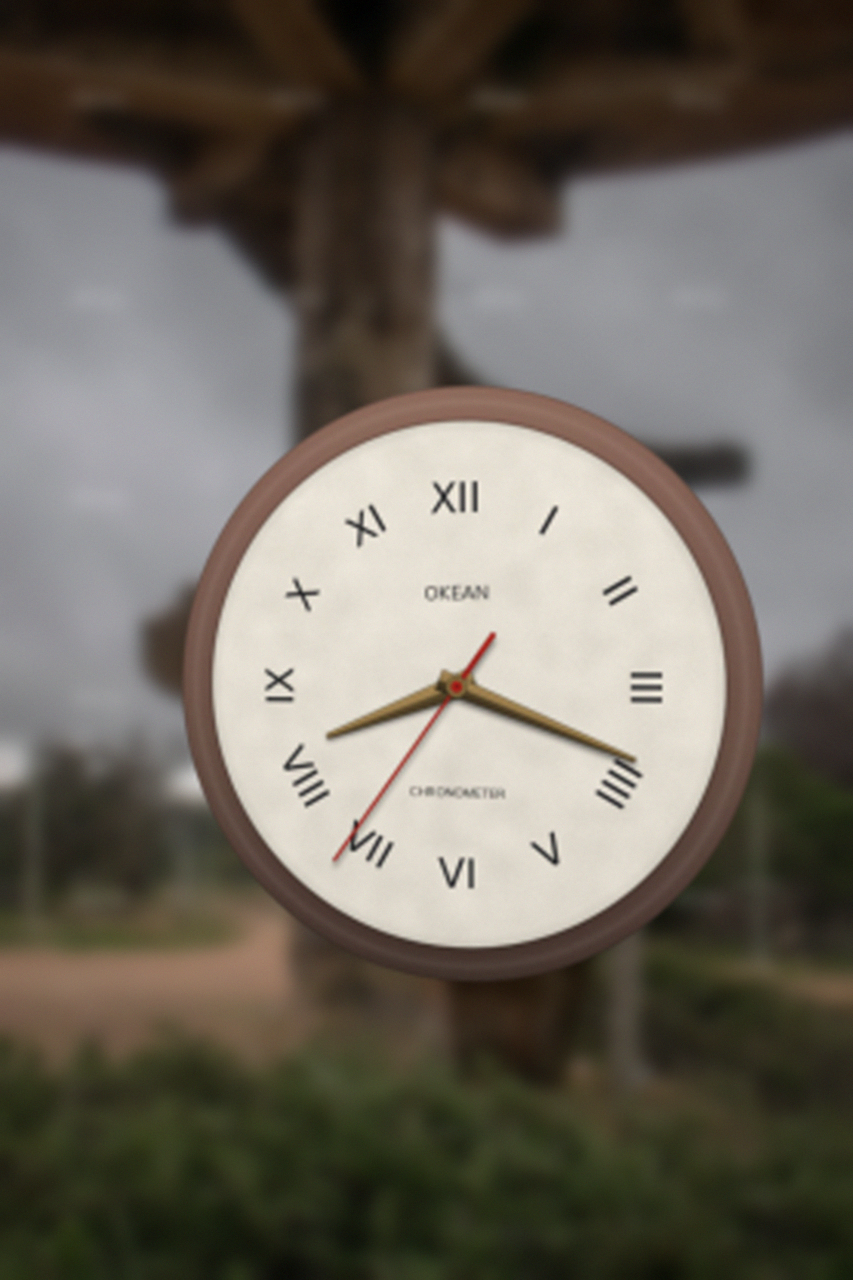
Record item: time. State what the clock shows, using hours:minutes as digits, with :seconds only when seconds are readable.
8:18:36
